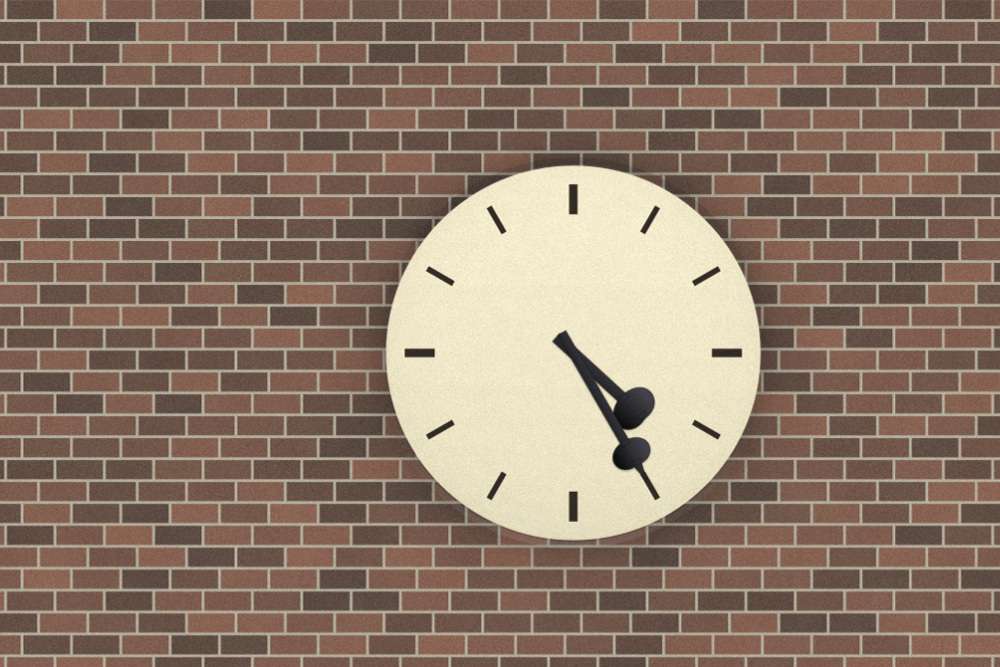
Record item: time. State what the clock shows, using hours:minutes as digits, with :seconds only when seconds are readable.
4:25
